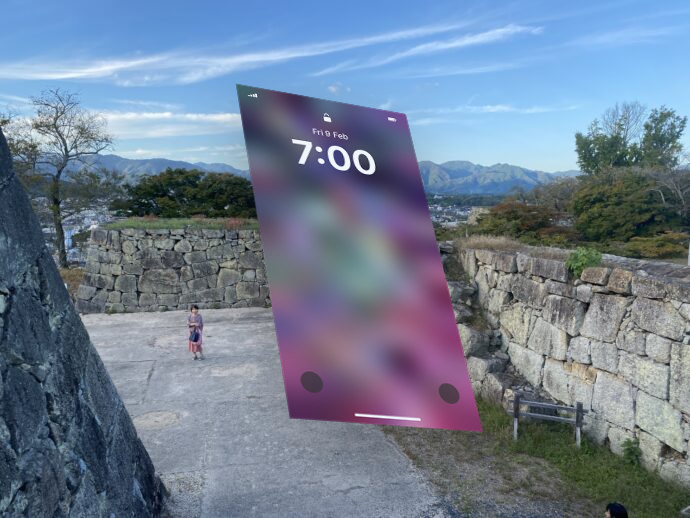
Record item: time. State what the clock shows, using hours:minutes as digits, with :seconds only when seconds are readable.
7:00
